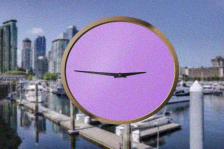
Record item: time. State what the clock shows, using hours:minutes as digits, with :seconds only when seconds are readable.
2:46
